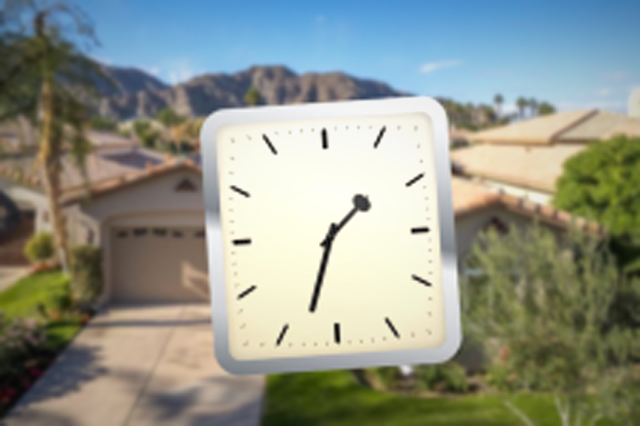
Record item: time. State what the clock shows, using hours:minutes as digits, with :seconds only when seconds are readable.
1:33
